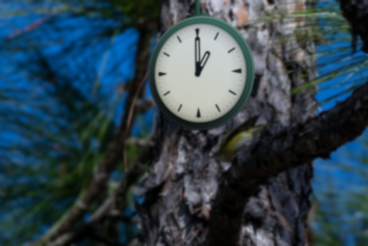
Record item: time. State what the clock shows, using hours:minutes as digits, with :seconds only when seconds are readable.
1:00
